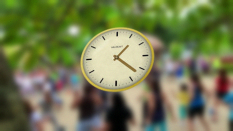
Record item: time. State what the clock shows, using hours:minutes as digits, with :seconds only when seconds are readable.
1:22
